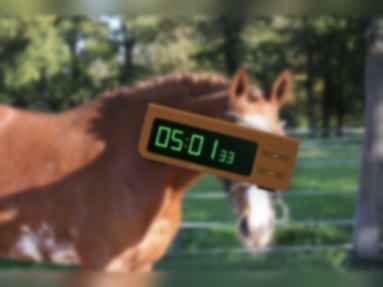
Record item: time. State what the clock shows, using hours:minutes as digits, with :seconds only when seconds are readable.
5:01
